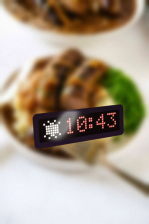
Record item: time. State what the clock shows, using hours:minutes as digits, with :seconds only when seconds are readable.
10:43
